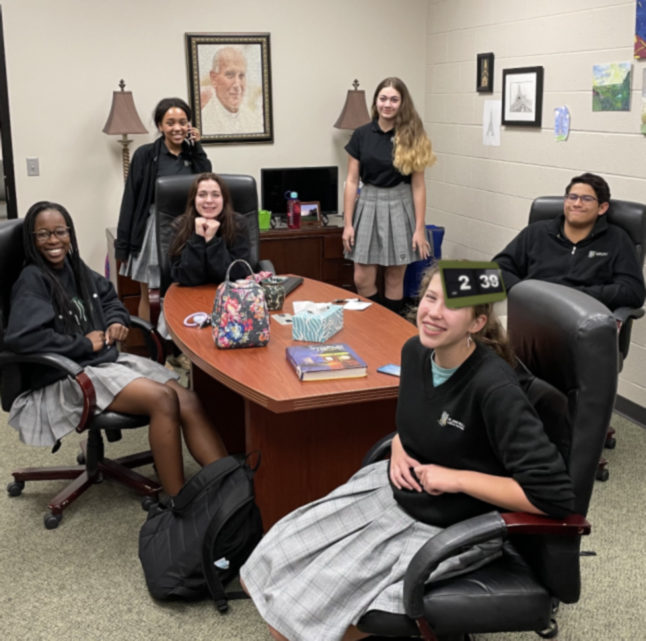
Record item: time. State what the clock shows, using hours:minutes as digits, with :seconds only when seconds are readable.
2:39
